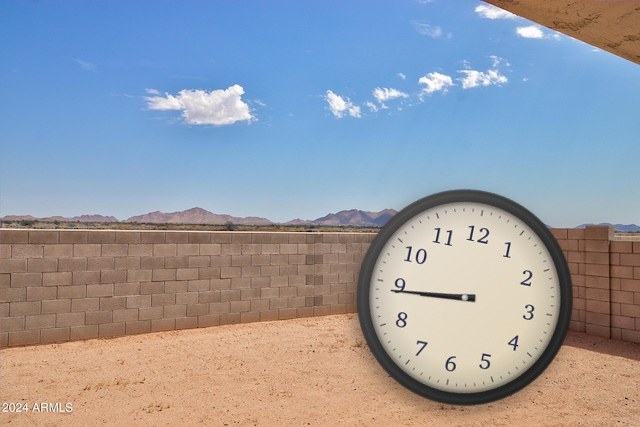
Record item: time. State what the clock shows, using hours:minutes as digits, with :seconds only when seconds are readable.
8:44
